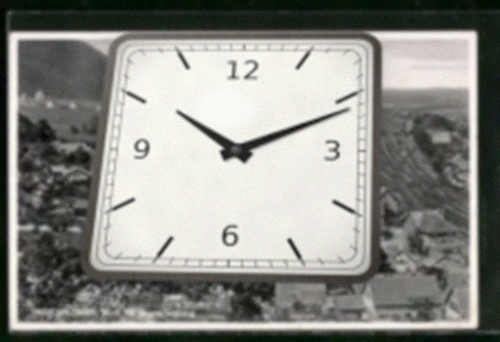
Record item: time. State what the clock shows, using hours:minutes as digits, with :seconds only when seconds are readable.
10:11
